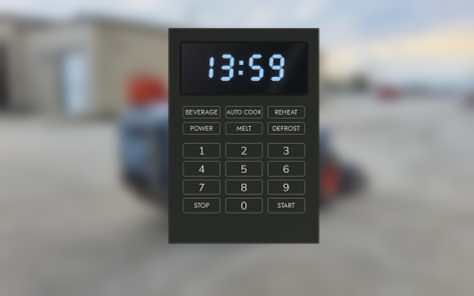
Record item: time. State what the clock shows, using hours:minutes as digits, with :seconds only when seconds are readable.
13:59
